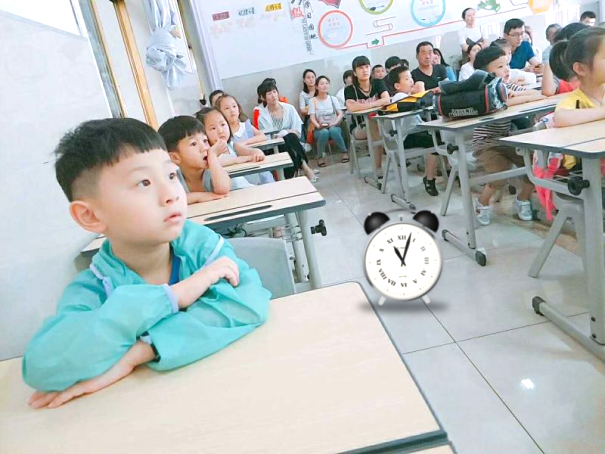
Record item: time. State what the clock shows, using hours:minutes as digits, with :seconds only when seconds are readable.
11:03
